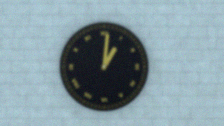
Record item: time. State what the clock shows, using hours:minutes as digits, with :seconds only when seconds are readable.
1:01
